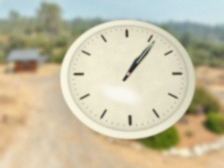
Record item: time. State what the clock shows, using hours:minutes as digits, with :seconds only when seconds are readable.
1:06
